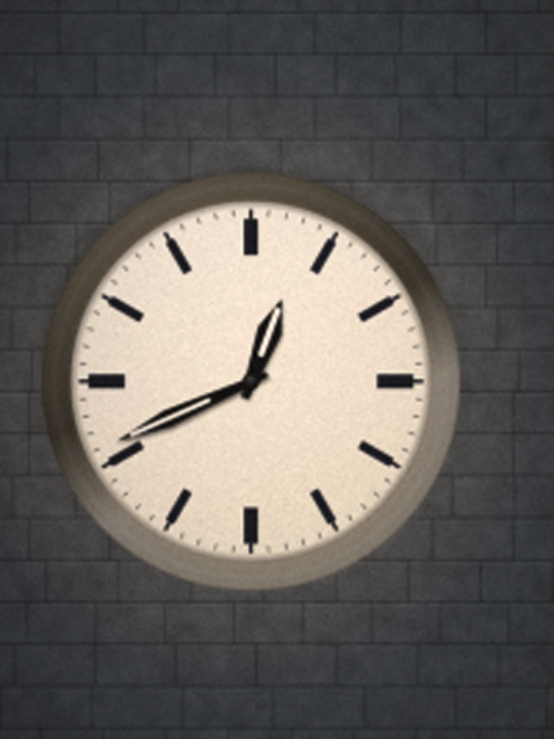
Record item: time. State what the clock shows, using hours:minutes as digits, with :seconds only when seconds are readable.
12:41
